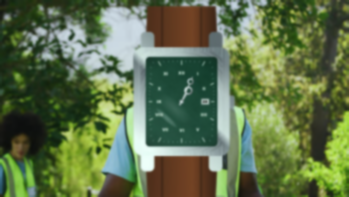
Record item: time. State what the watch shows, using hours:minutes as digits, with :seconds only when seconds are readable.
1:04
